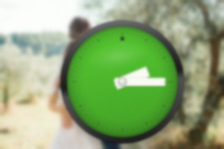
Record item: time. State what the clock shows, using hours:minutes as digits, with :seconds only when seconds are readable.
2:15
